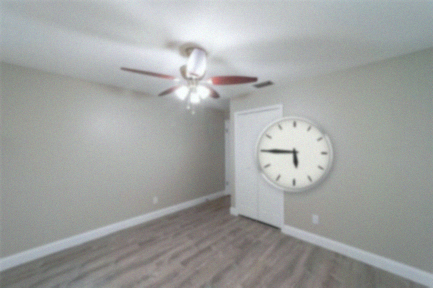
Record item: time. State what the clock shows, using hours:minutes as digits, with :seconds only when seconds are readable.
5:45
